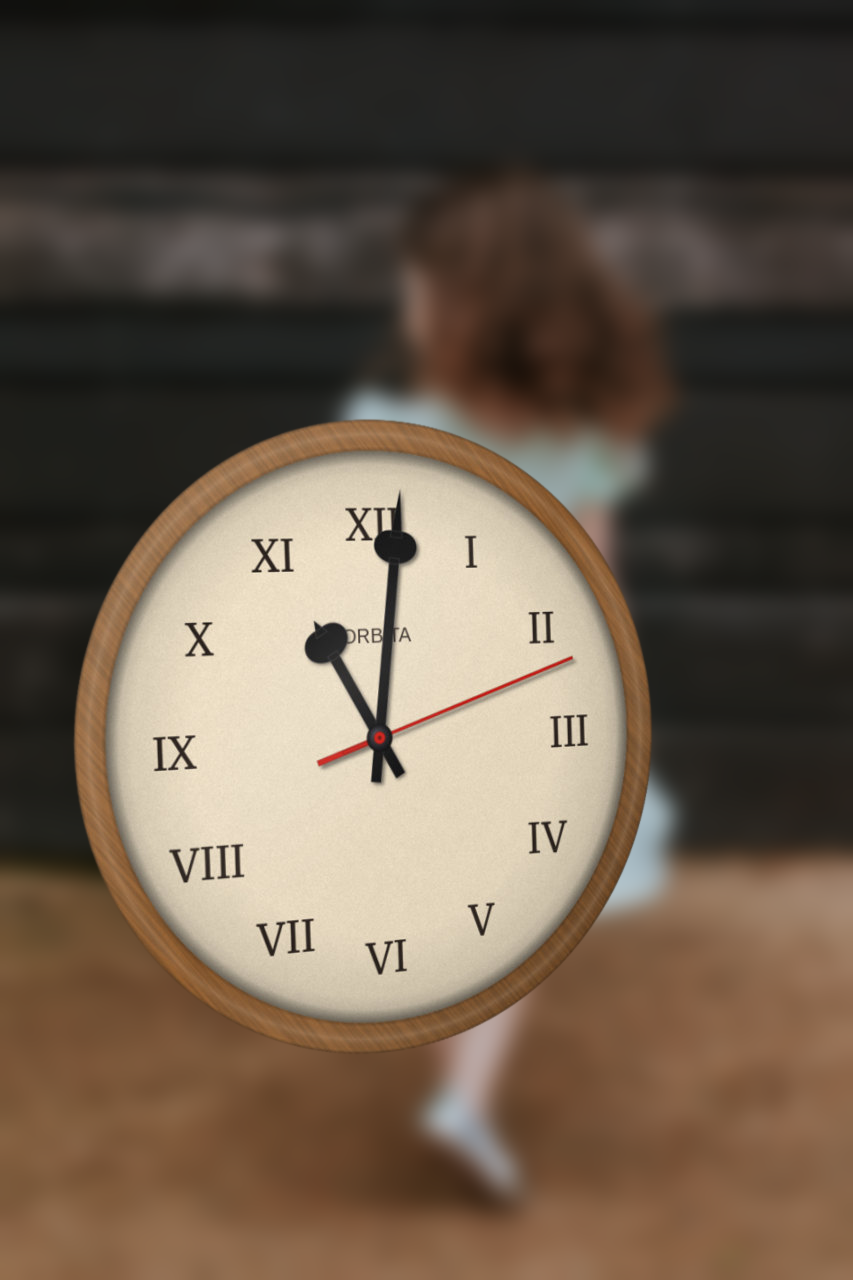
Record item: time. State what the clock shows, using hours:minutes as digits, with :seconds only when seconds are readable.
11:01:12
